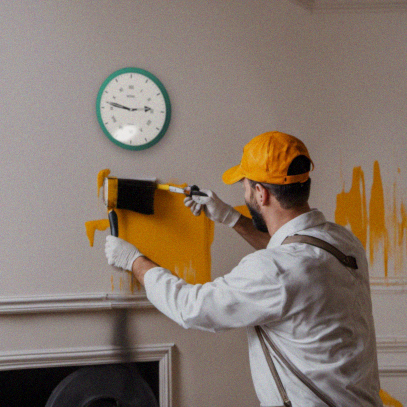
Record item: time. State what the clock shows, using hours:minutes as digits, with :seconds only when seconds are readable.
2:47
